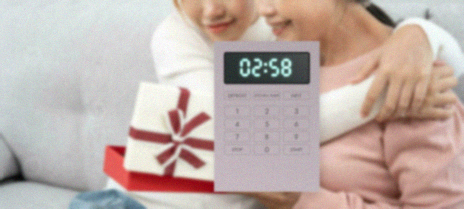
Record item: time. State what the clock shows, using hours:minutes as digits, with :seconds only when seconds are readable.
2:58
